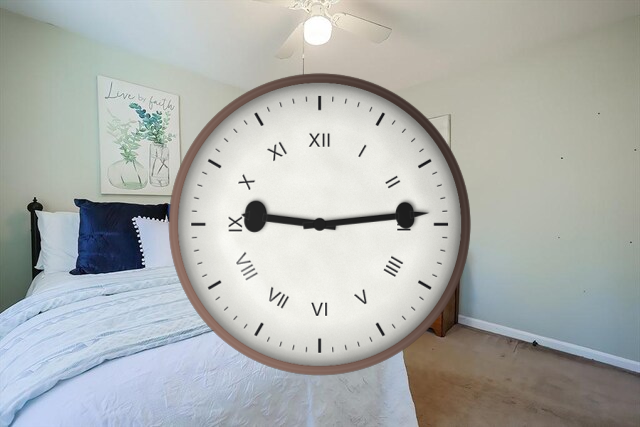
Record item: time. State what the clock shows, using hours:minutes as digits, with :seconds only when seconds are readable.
9:14
